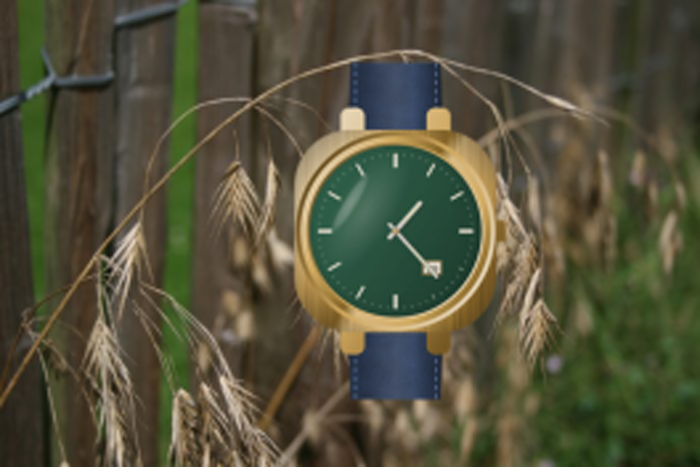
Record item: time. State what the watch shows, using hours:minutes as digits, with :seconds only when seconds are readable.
1:23
